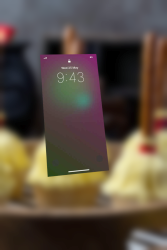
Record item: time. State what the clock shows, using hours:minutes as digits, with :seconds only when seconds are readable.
9:43
